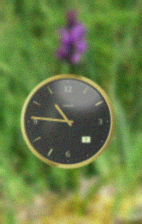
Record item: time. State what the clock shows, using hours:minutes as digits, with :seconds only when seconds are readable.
10:46
